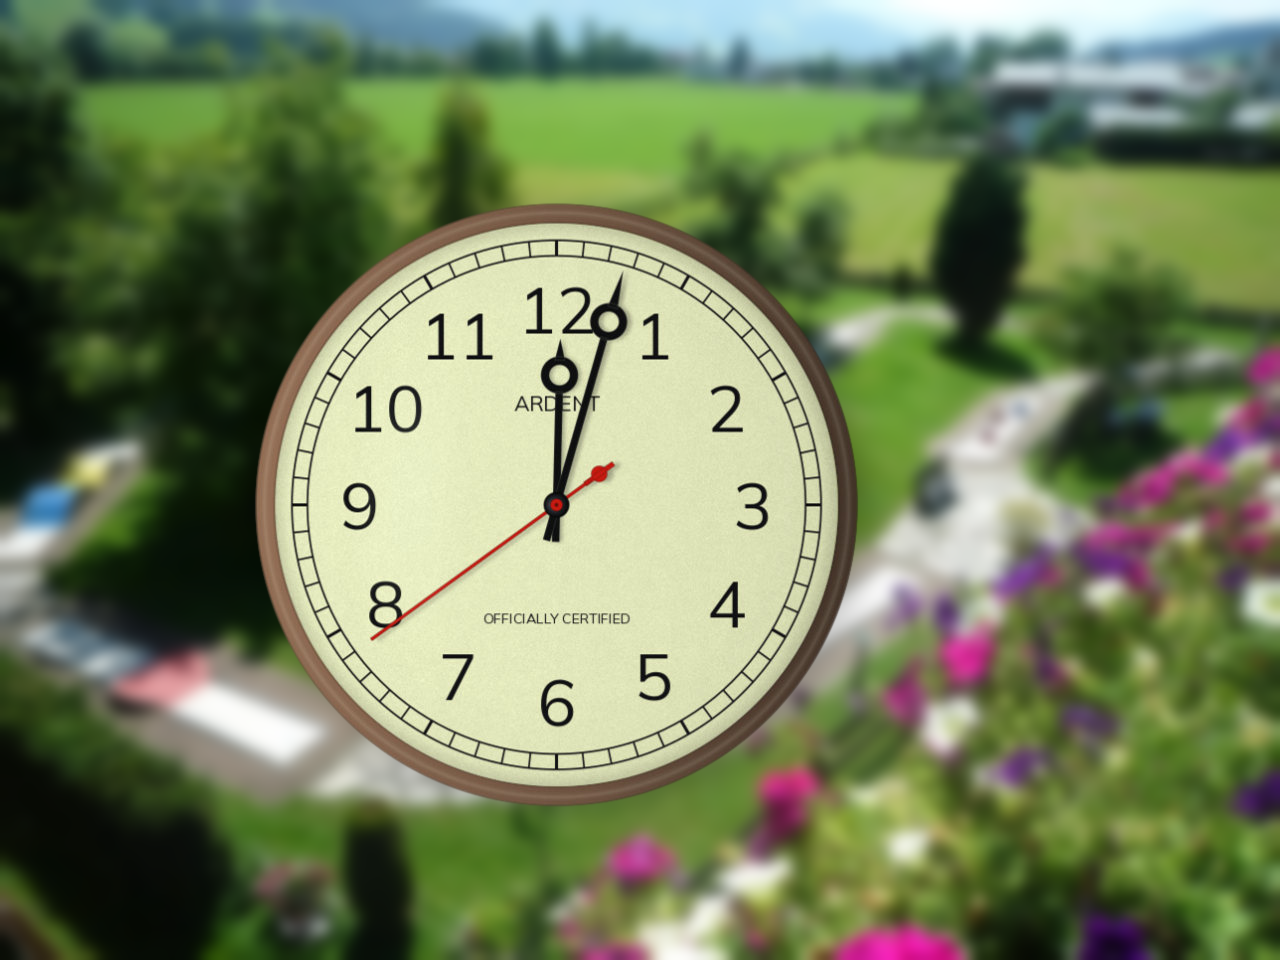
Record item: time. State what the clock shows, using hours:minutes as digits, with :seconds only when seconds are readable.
12:02:39
